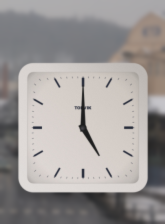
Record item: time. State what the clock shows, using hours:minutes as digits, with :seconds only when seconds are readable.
5:00
